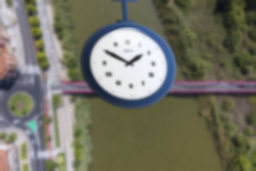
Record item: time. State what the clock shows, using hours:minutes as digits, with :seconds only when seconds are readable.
1:50
